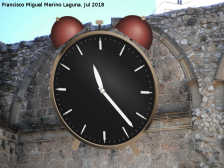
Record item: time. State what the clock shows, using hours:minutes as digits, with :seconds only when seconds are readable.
11:23
